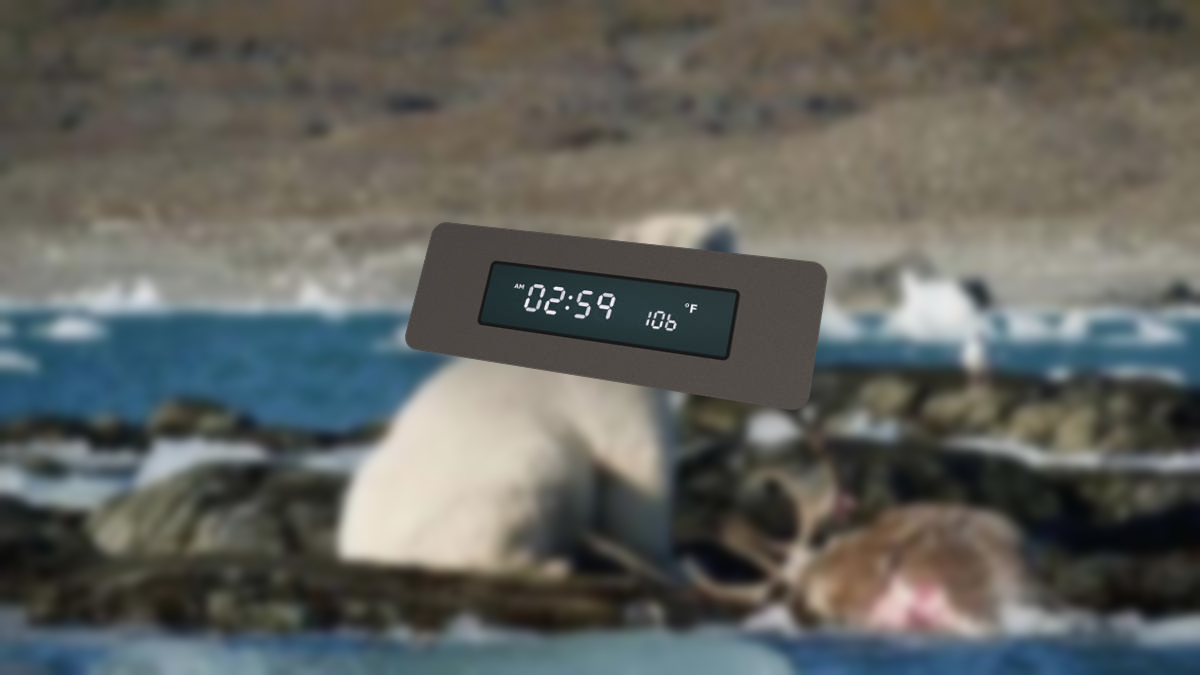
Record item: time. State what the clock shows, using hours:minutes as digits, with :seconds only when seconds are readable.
2:59
